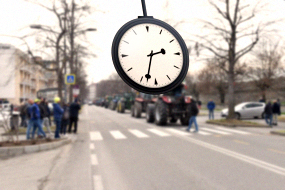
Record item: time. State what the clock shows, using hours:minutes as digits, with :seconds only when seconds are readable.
2:33
